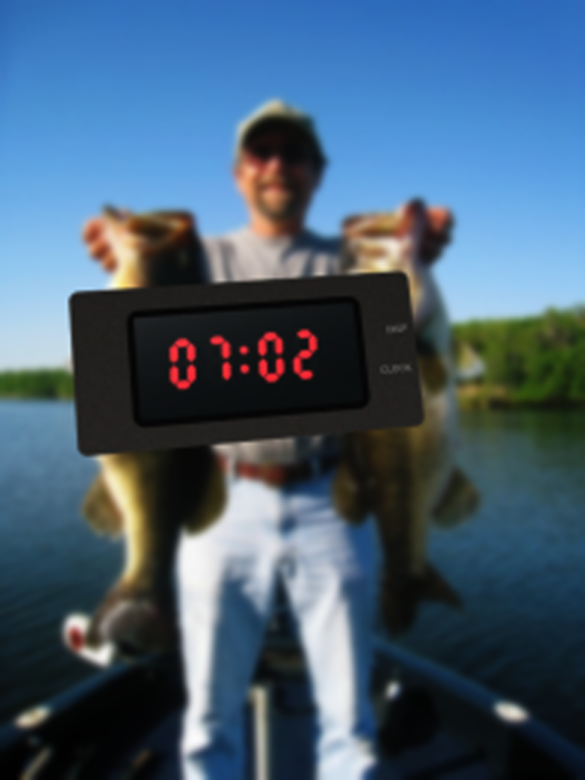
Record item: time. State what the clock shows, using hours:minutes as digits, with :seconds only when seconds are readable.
7:02
